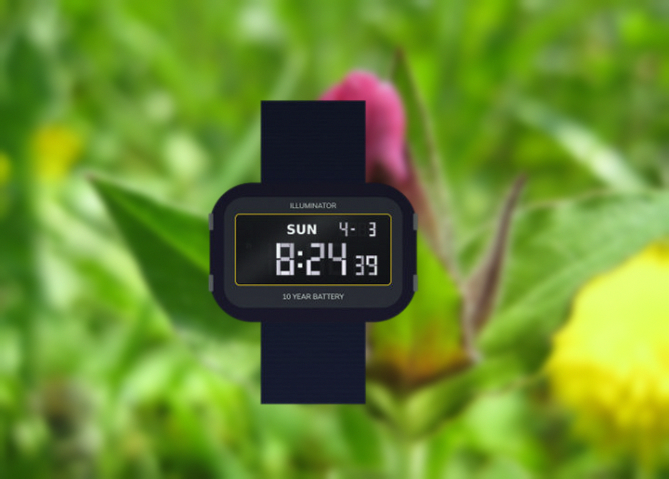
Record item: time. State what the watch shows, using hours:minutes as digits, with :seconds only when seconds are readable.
8:24:39
